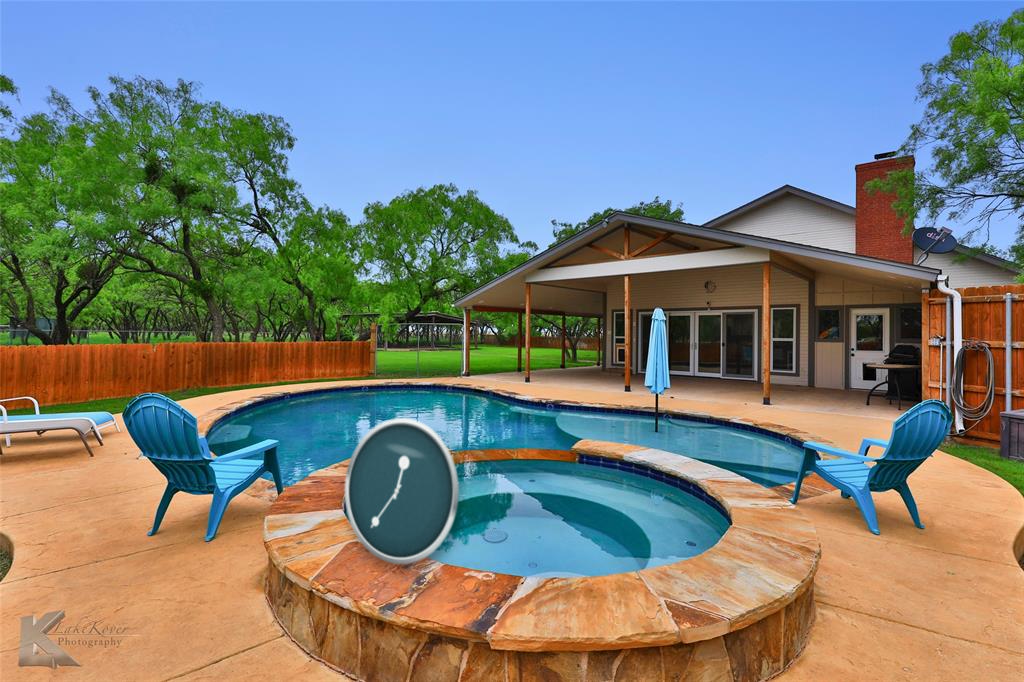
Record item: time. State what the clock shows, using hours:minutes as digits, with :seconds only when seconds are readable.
12:37
